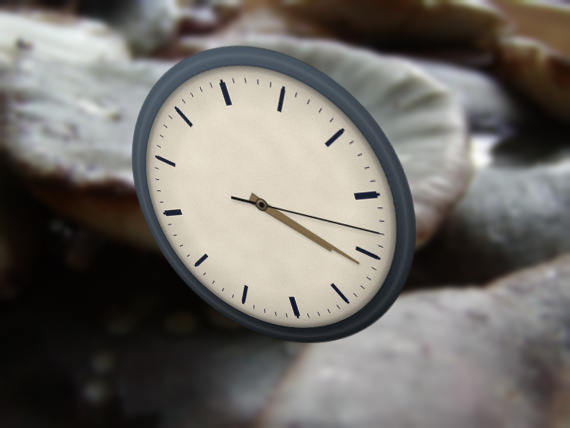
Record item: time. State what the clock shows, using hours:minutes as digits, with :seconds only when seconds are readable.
4:21:18
